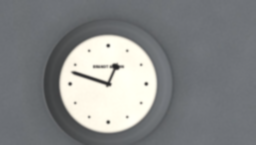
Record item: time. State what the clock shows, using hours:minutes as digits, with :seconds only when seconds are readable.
12:48
